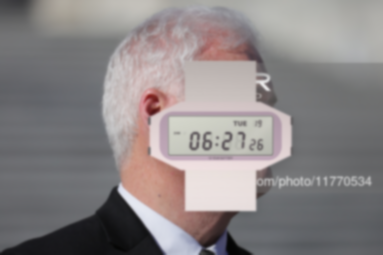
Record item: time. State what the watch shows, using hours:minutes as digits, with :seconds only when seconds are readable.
6:27:26
